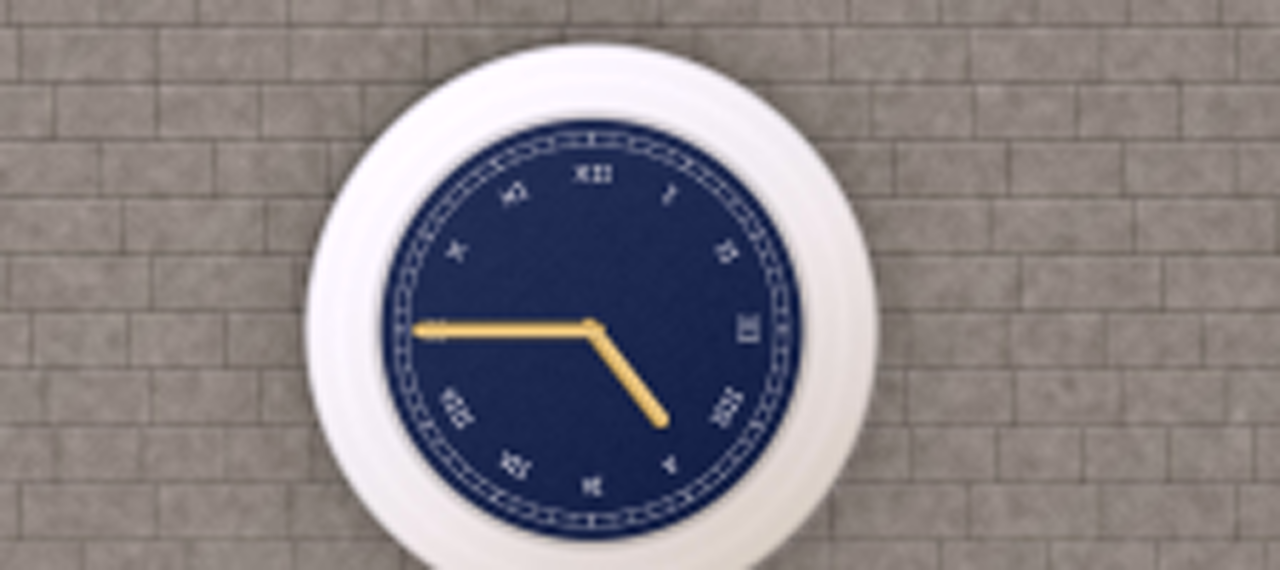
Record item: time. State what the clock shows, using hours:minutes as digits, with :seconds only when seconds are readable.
4:45
